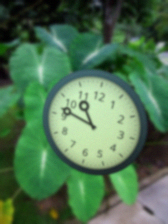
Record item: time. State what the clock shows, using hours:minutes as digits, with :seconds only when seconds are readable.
10:47
